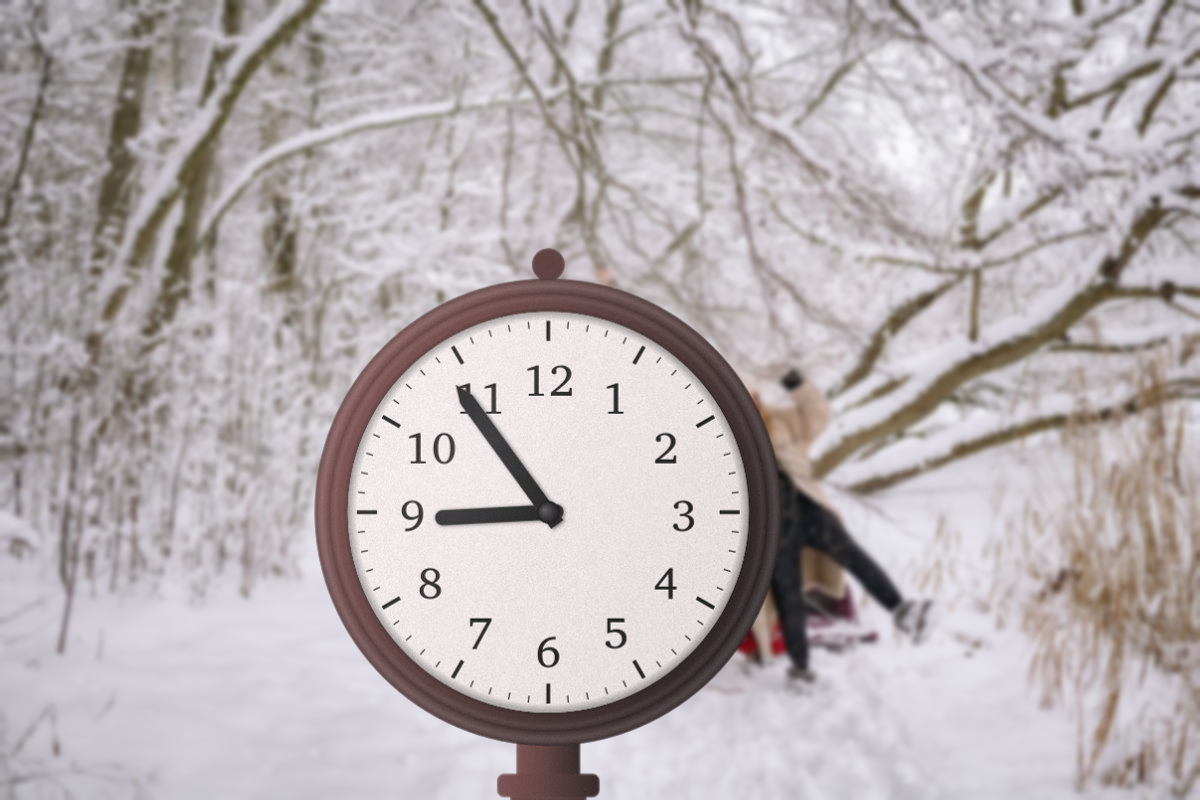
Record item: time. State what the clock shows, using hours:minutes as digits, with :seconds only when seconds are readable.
8:54
